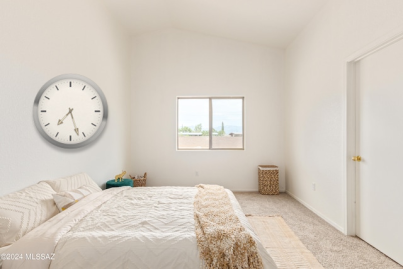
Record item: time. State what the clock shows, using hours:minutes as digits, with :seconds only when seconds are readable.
7:27
